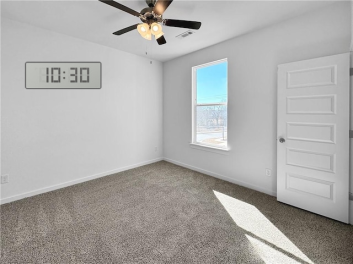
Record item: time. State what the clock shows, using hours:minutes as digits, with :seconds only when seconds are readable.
10:30
